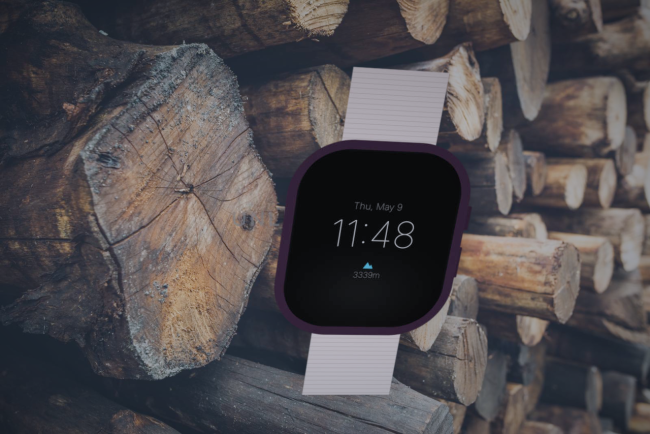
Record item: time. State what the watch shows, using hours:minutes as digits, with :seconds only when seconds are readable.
11:48
